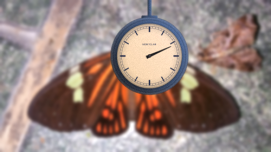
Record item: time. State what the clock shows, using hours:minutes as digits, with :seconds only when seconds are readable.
2:11
